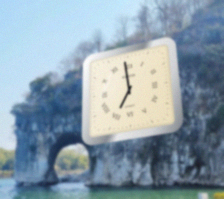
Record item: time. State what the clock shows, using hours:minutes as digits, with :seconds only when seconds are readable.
6:59
